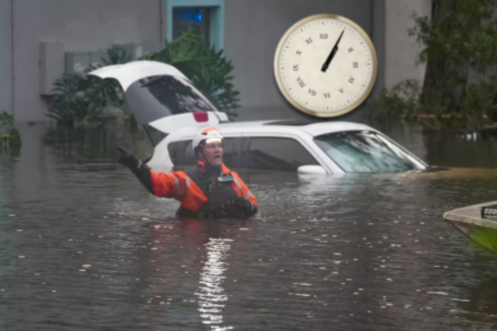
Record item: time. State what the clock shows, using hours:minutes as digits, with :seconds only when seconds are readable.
1:05
